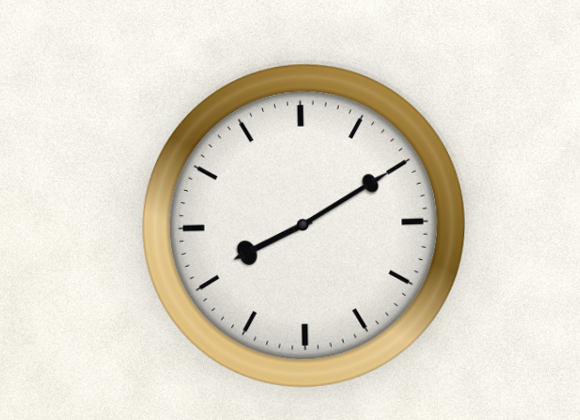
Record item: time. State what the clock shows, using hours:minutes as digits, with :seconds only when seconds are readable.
8:10
